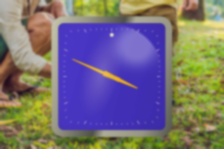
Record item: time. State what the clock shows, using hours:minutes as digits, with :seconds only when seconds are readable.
3:49
